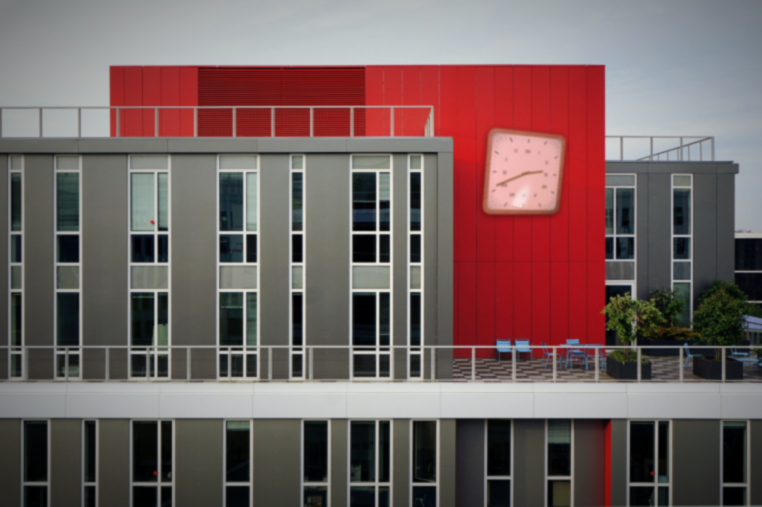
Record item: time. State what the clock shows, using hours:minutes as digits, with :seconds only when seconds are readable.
2:41
